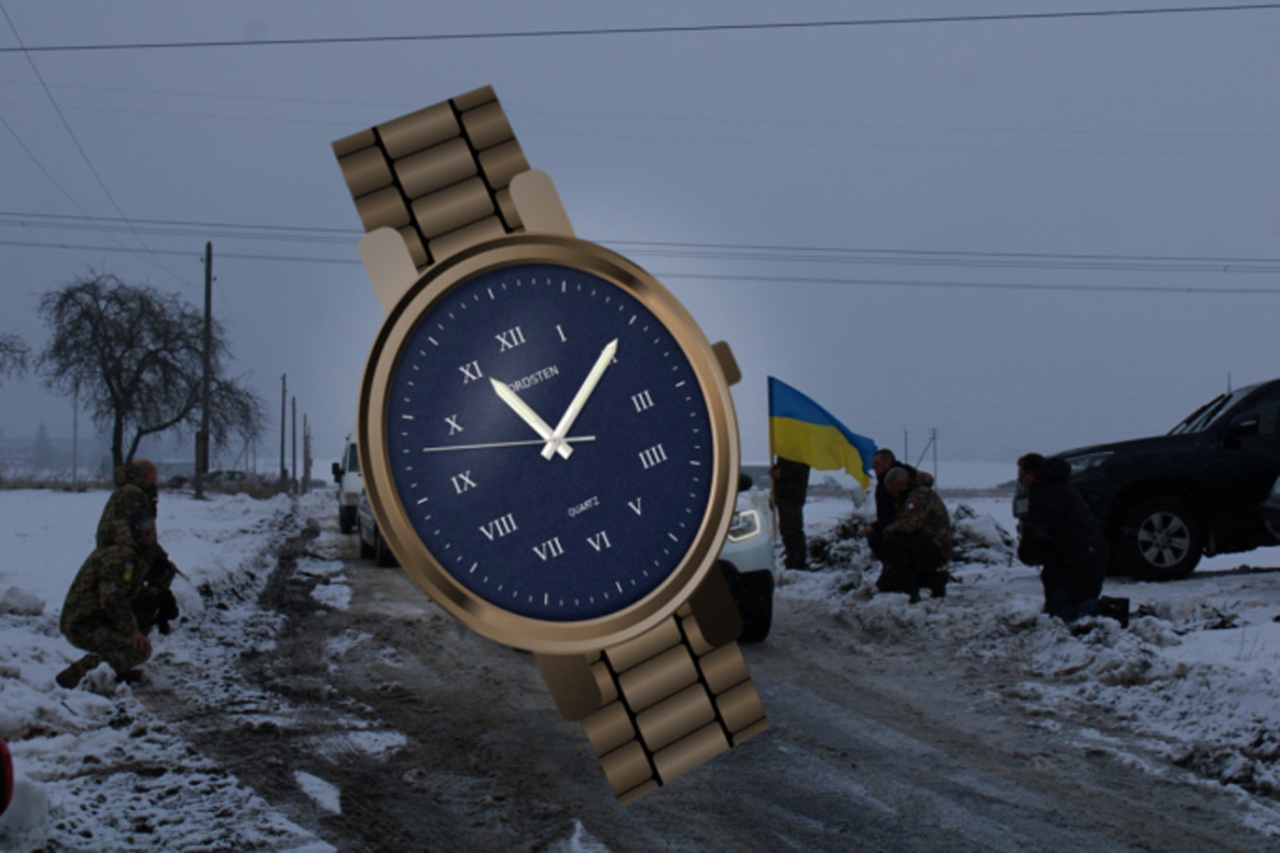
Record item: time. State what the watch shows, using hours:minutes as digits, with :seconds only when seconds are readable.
11:09:48
